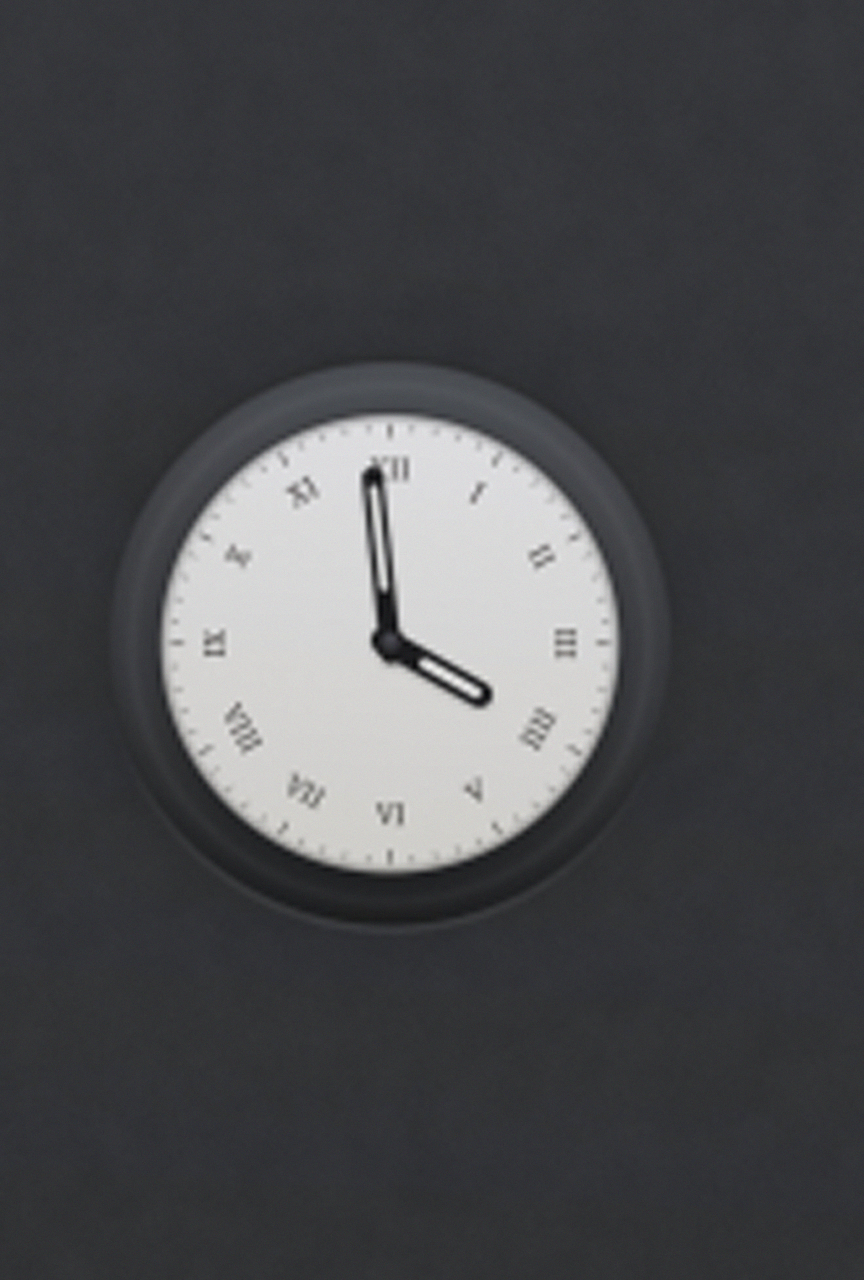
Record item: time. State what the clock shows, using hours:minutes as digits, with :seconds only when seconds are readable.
3:59
